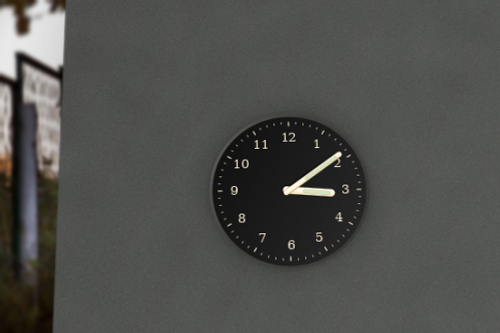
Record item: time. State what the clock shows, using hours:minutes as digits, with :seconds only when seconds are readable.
3:09
